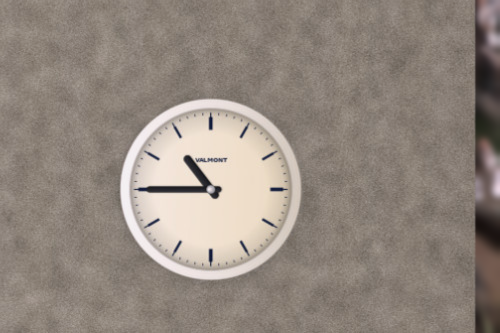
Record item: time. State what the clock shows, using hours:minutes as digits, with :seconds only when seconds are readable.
10:45
